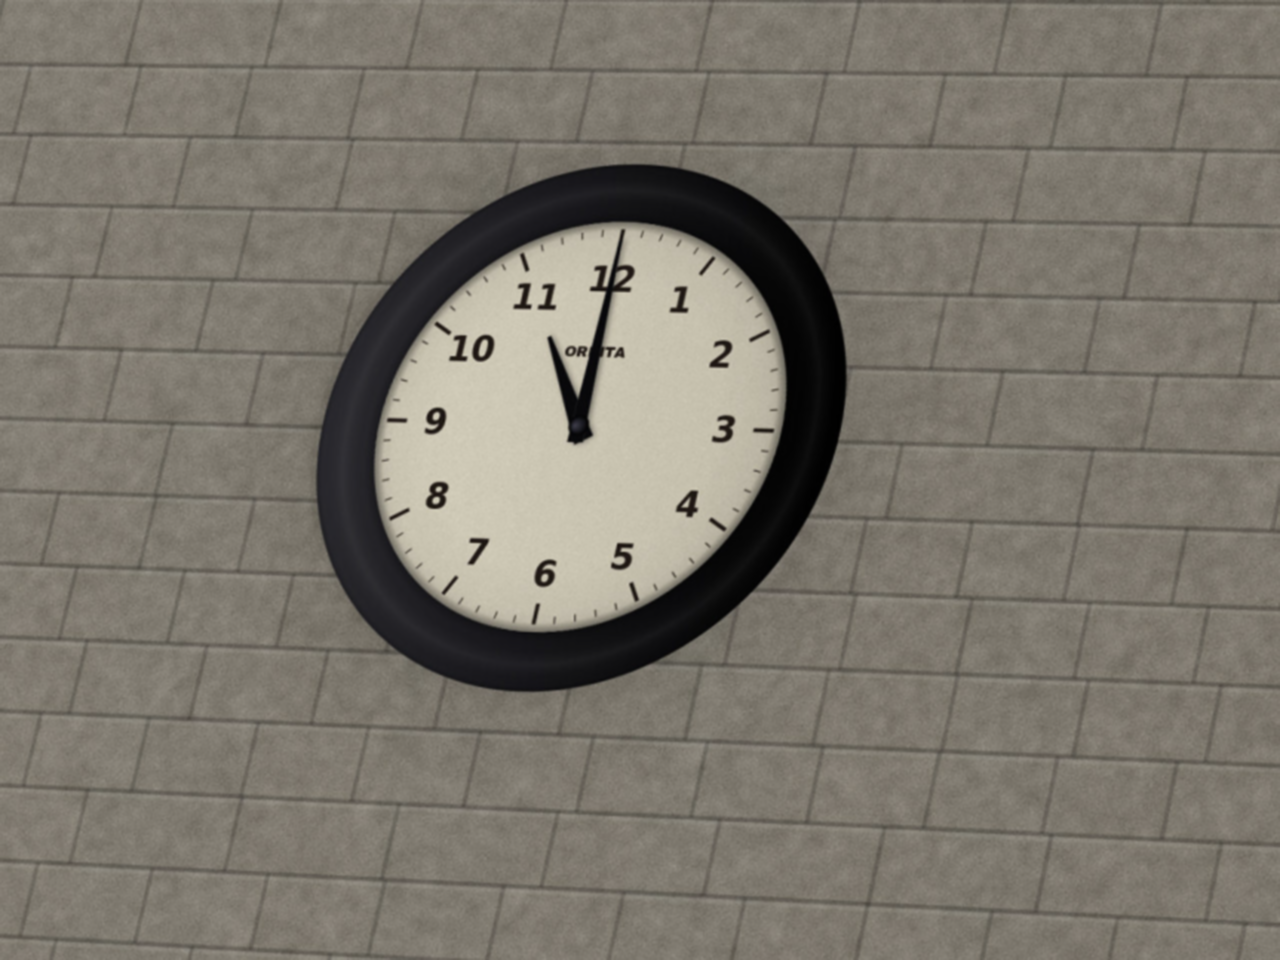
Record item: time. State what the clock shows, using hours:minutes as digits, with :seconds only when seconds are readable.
11:00
